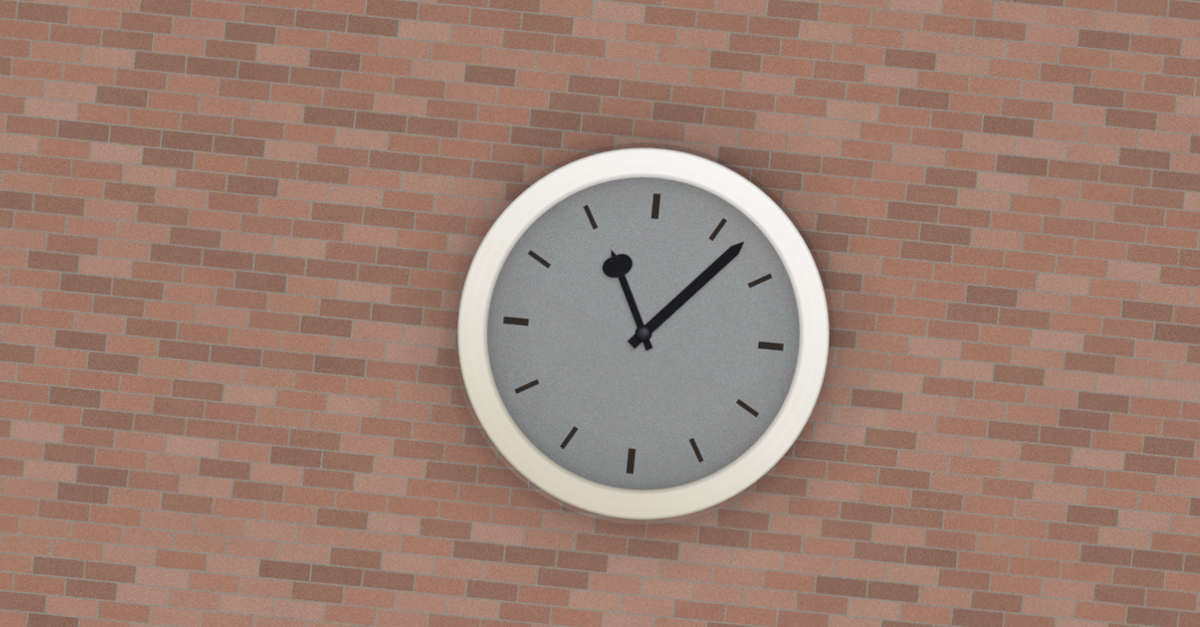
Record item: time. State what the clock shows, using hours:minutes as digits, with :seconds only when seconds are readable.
11:07
